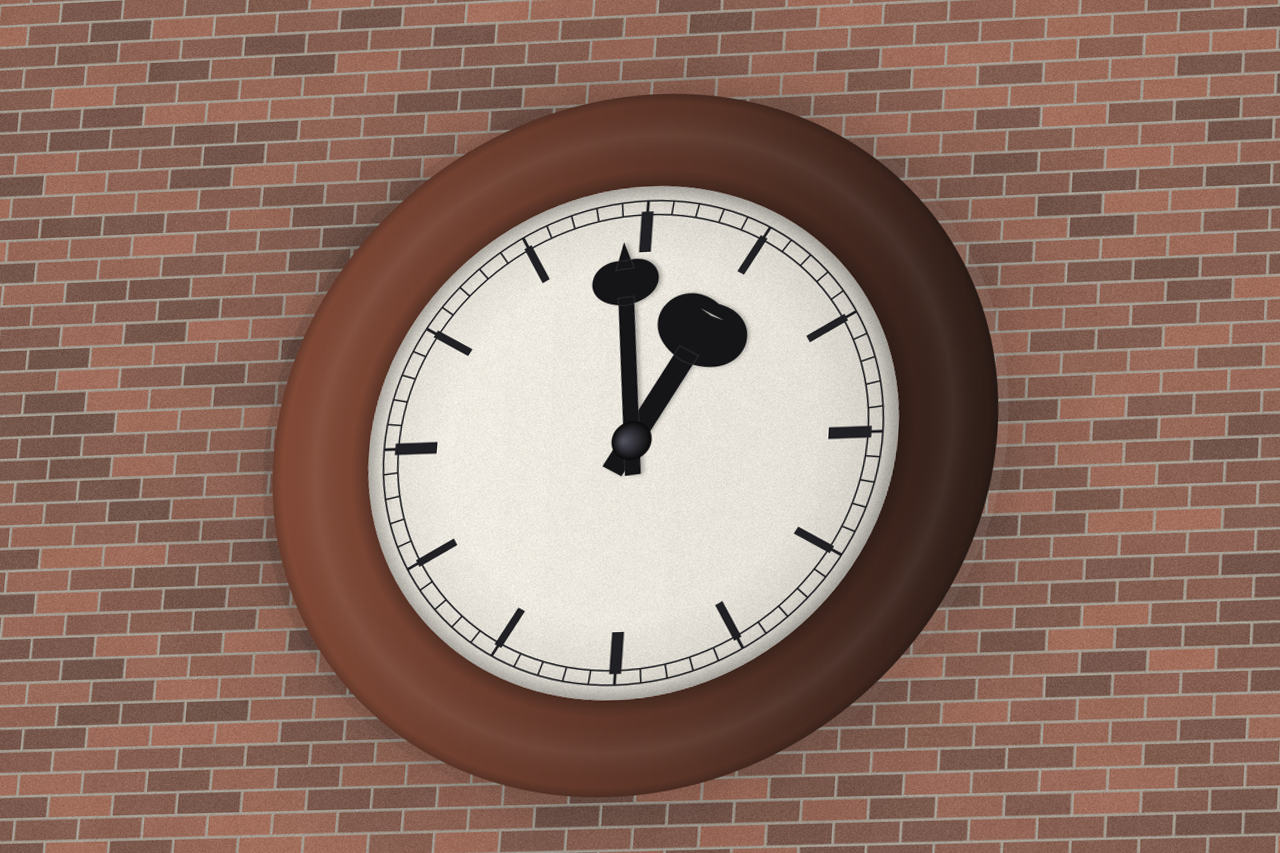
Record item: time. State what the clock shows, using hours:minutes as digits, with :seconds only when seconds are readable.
12:59
